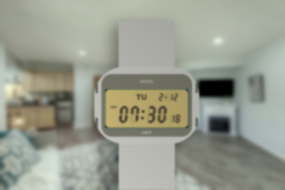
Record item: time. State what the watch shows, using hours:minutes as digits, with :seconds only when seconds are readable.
7:30
